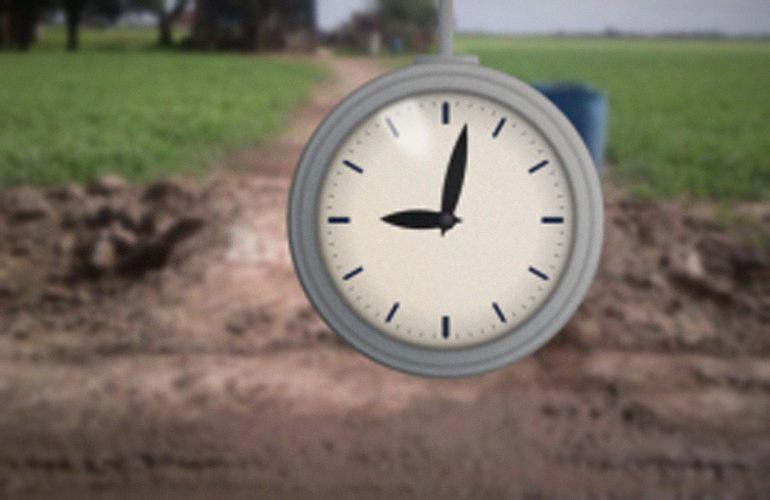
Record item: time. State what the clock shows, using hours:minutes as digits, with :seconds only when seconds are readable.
9:02
